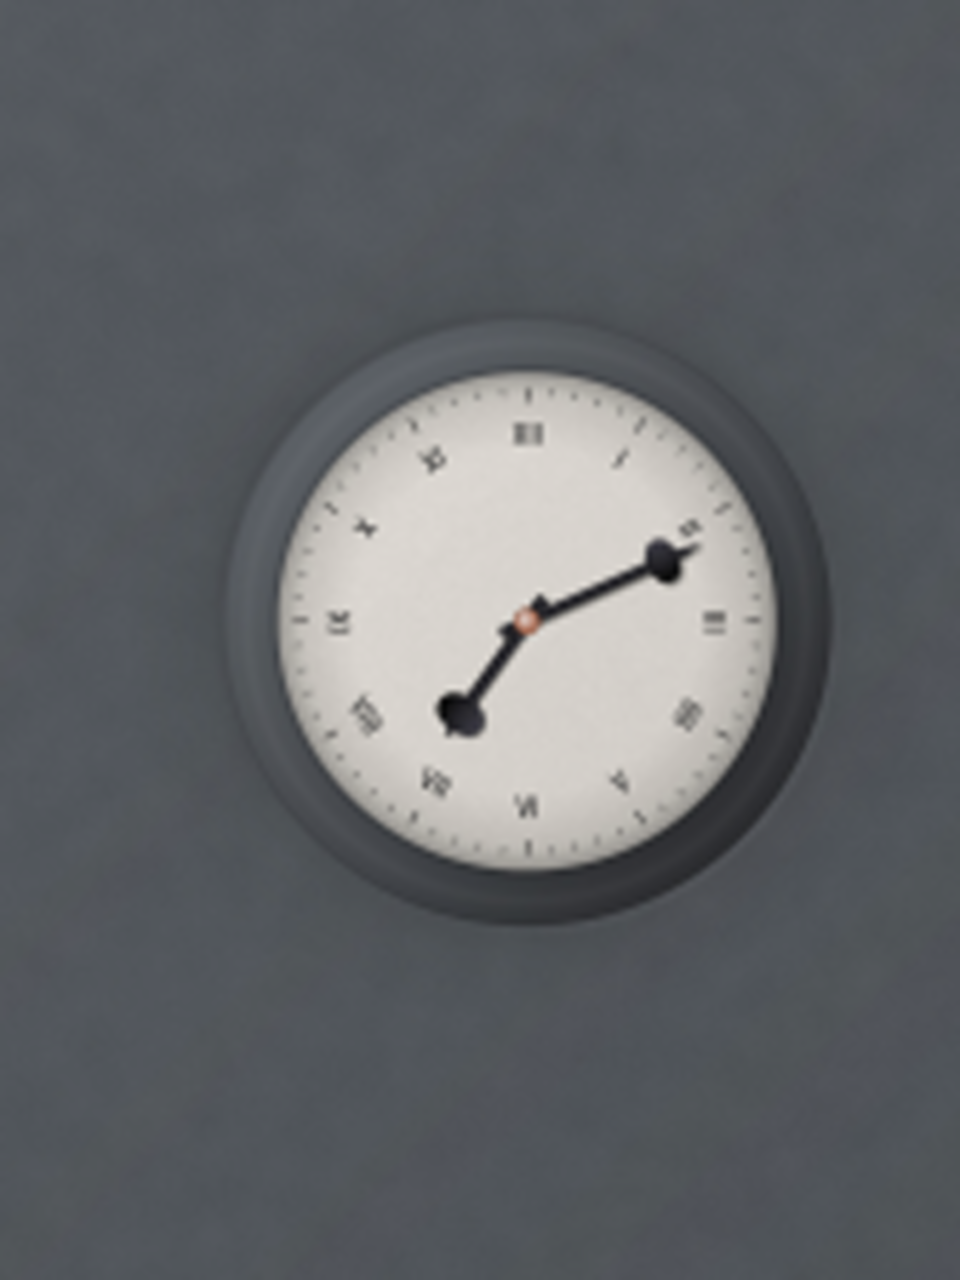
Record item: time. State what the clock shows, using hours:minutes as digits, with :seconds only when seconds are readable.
7:11
